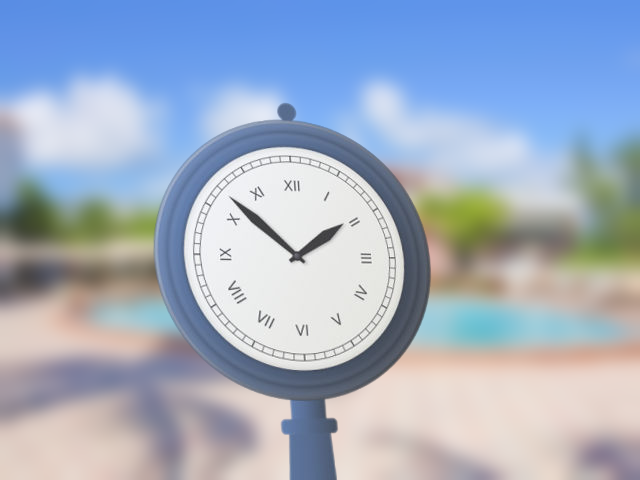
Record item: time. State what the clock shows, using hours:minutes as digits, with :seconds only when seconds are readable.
1:52
